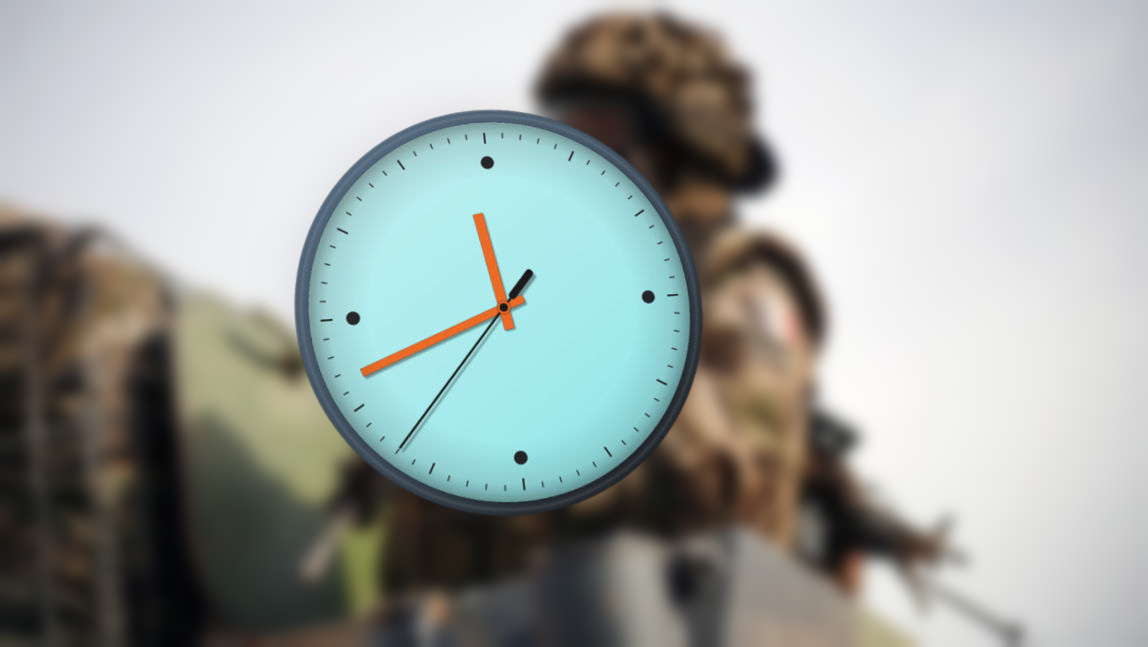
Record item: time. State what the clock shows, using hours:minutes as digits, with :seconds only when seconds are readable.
11:41:37
